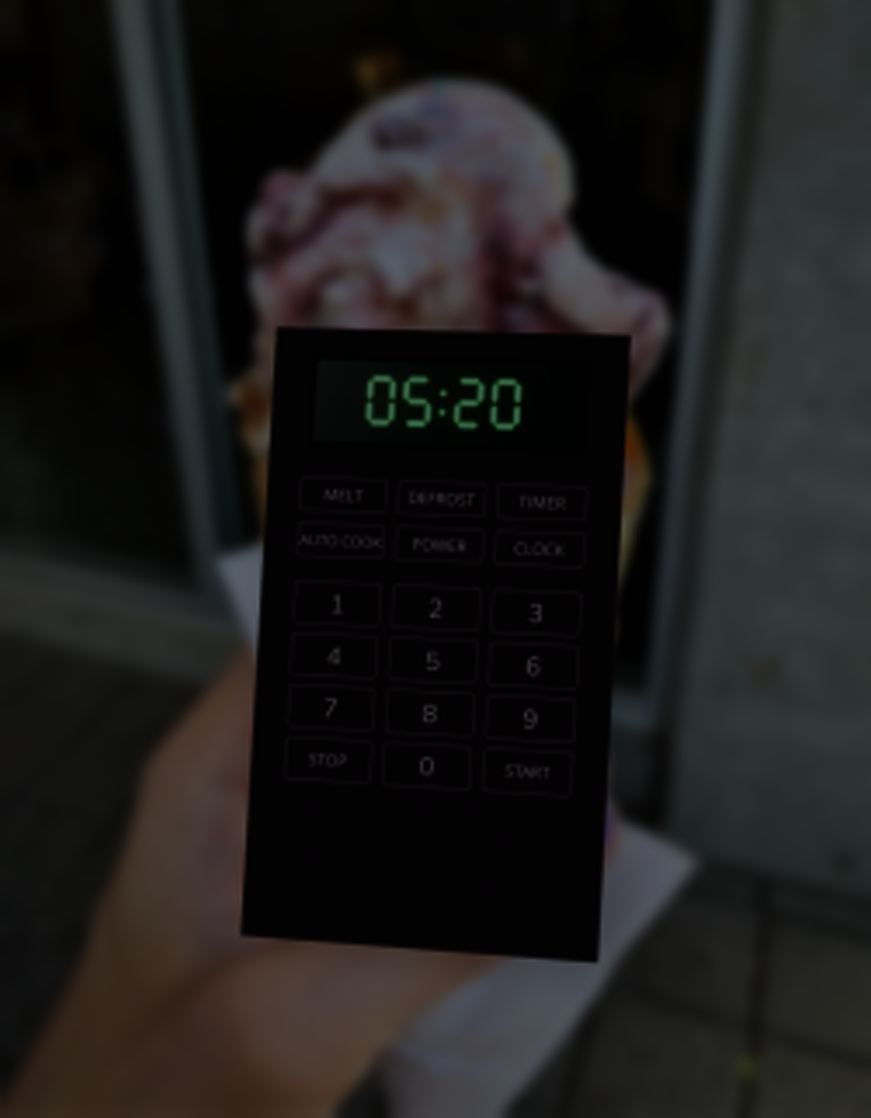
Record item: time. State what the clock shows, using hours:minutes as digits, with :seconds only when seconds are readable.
5:20
